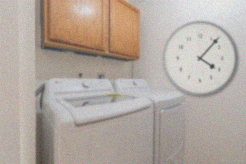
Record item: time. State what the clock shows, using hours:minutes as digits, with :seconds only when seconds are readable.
4:07
